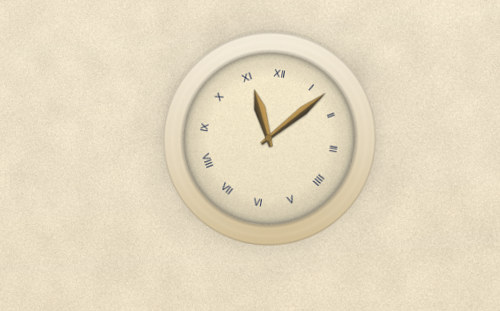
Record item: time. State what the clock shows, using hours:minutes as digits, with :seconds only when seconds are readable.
11:07
